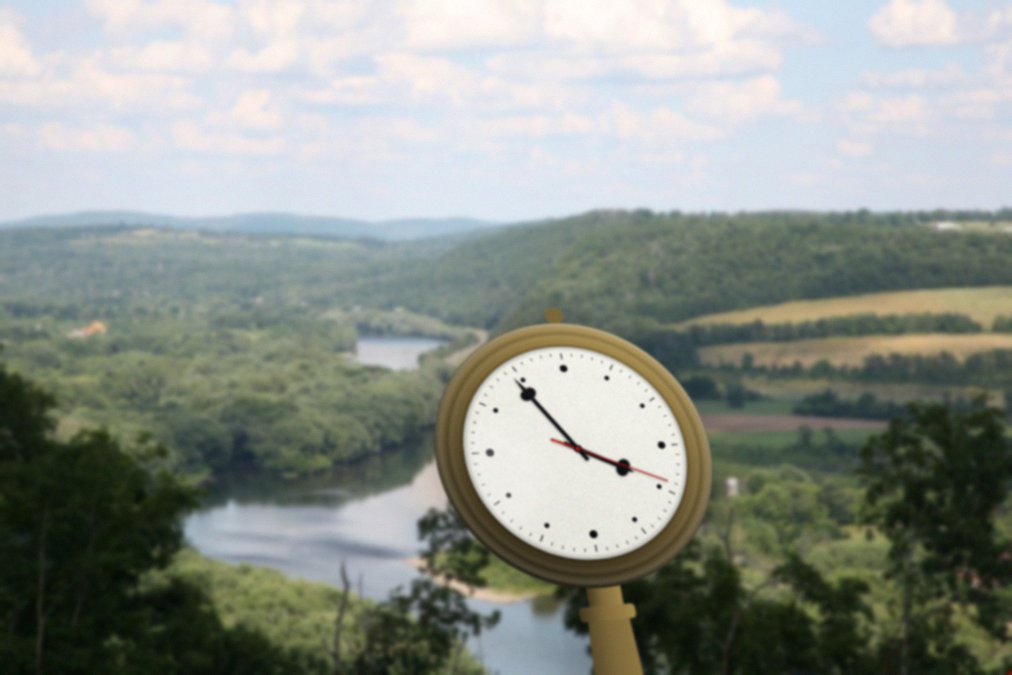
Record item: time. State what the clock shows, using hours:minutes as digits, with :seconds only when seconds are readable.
3:54:19
